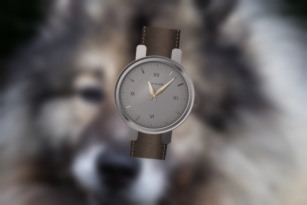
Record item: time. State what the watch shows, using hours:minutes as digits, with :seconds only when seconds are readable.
11:07
